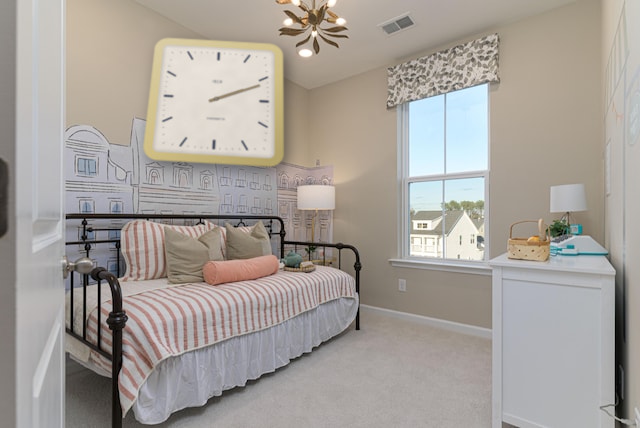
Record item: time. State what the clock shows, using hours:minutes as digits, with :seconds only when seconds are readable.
2:11
